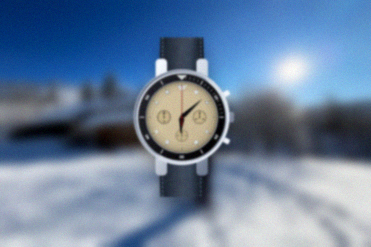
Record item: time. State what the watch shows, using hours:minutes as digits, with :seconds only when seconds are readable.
6:08
